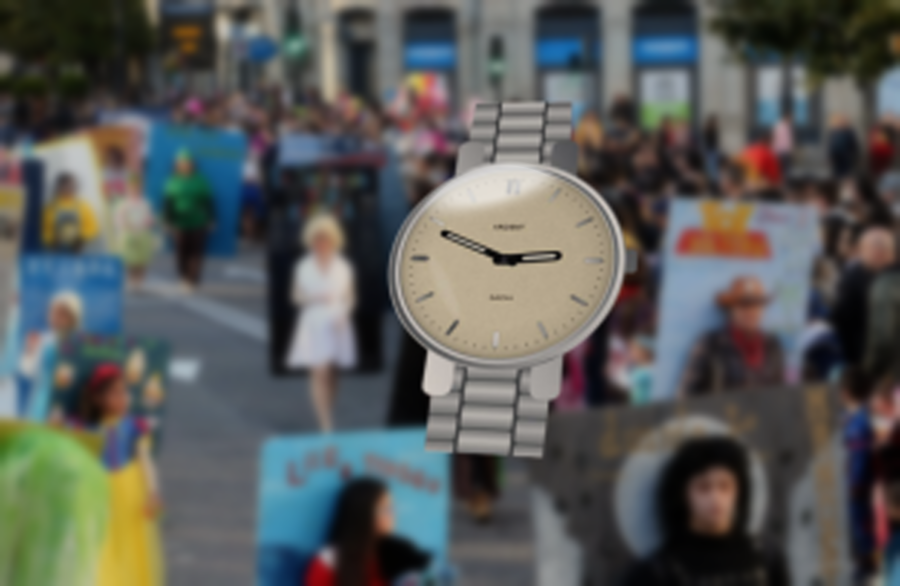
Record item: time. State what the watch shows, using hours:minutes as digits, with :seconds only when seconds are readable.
2:49
